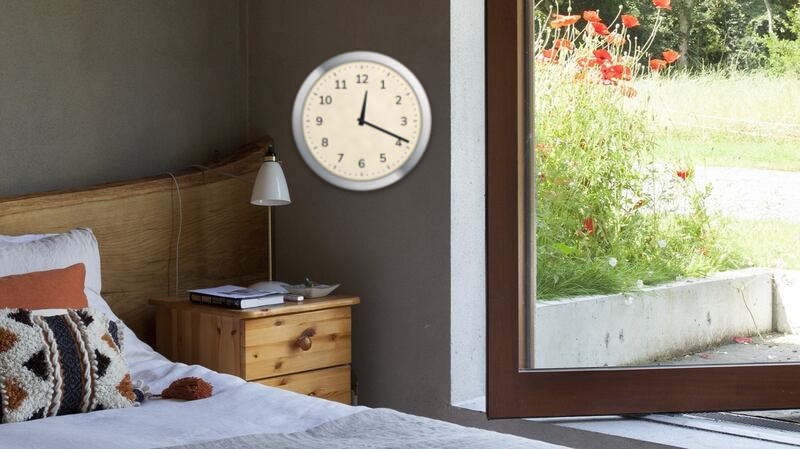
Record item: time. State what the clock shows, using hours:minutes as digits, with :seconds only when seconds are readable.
12:19
